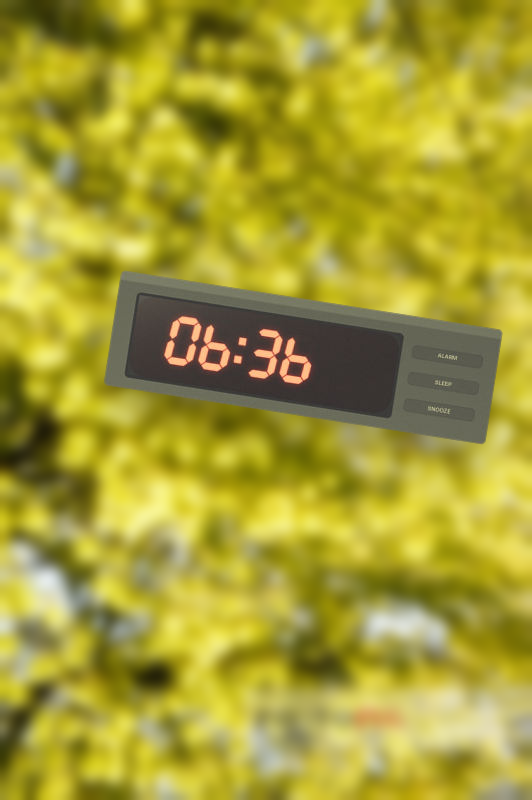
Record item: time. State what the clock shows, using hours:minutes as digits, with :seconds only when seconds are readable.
6:36
